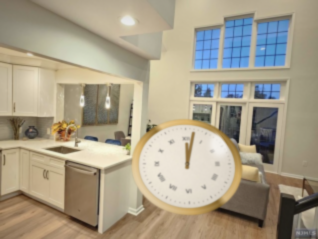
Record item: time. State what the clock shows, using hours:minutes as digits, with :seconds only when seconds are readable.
12:02
